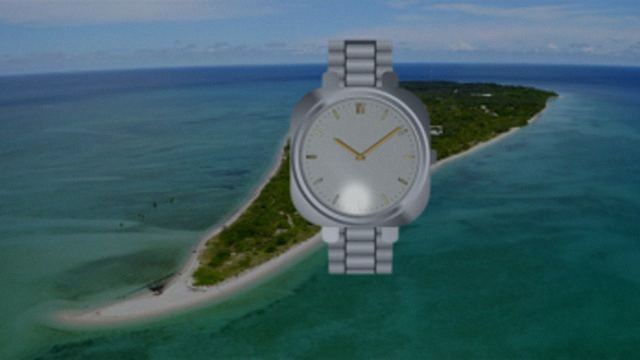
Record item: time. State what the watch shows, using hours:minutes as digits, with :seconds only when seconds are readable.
10:09
